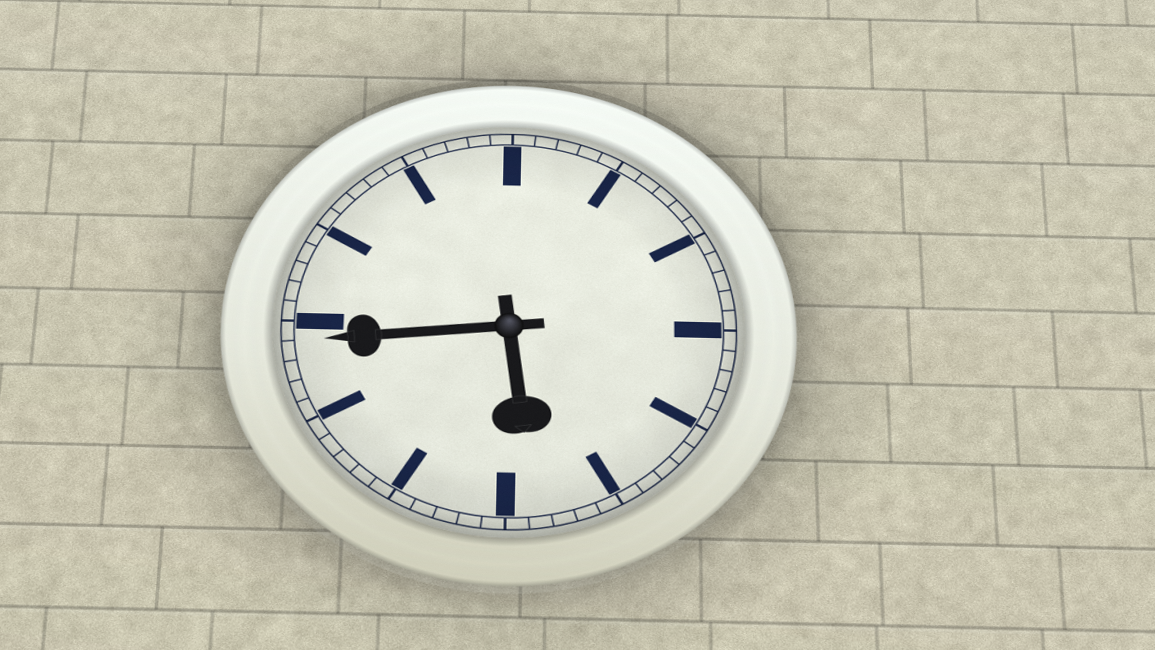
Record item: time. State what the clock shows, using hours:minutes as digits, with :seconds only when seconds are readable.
5:44
